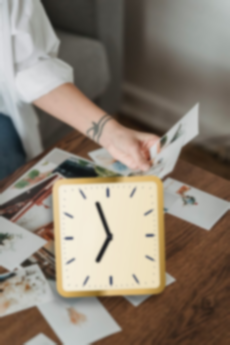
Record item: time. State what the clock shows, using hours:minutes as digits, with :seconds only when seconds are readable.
6:57
